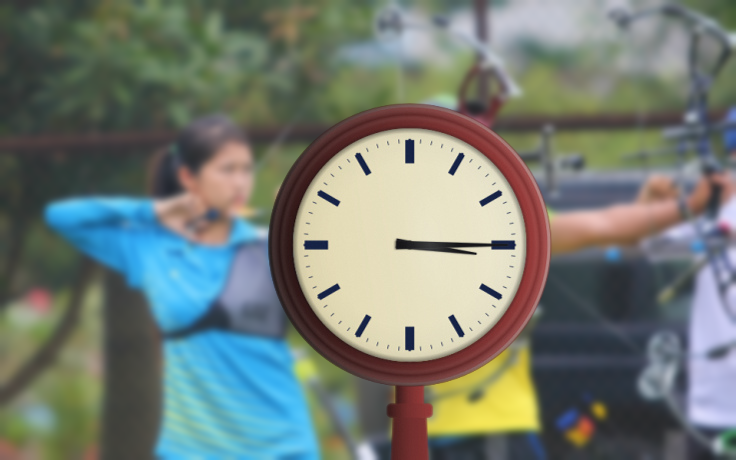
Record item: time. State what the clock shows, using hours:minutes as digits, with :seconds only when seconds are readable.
3:15
